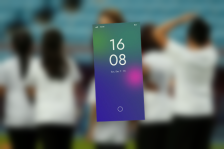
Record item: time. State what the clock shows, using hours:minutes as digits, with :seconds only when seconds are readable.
16:08
